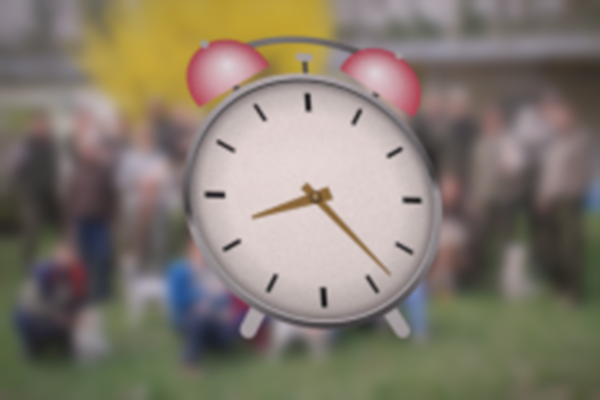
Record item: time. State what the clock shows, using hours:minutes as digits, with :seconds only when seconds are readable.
8:23
